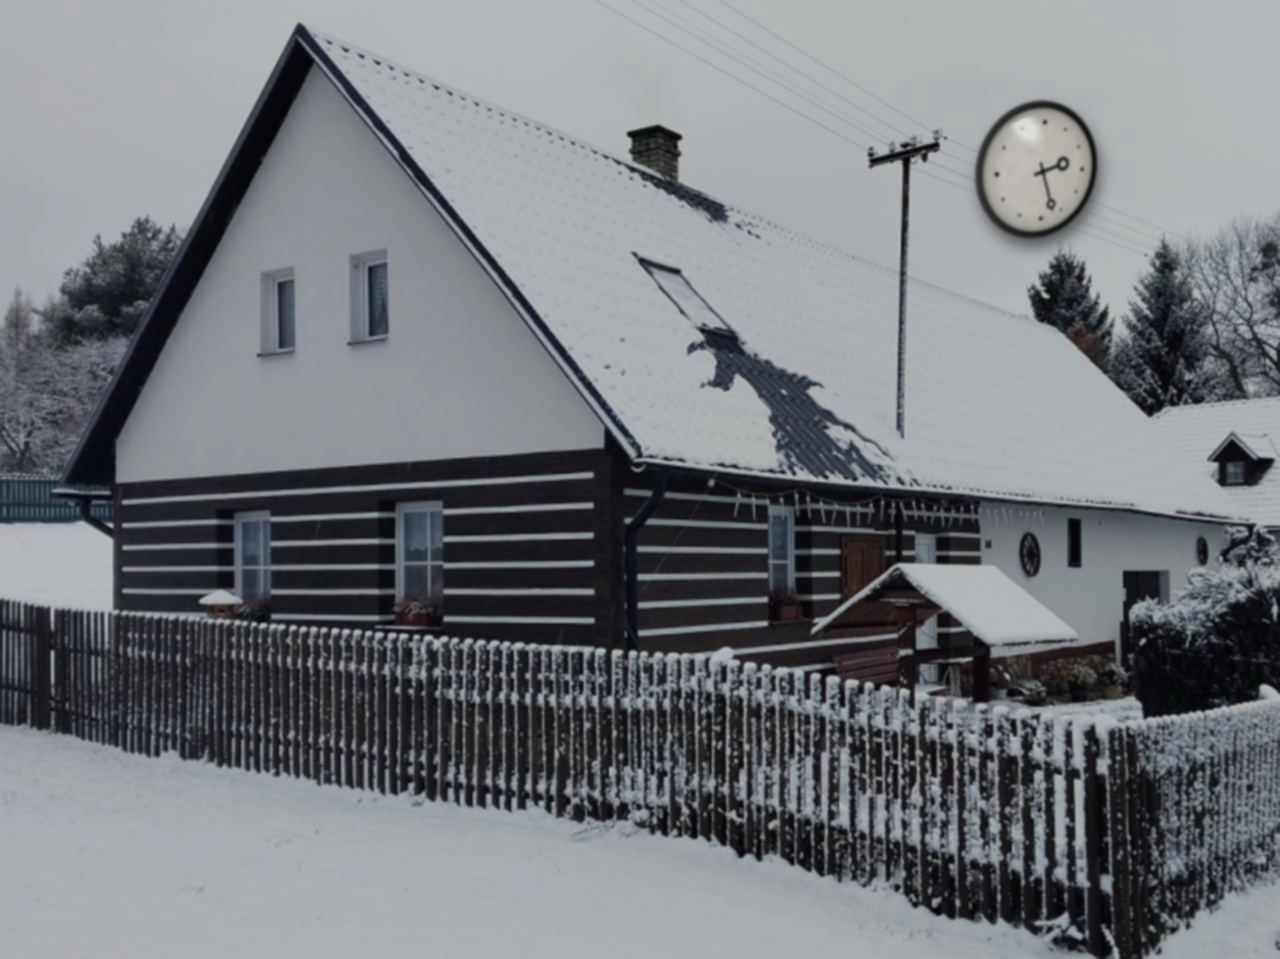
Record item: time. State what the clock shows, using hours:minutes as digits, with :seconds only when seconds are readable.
2:27
